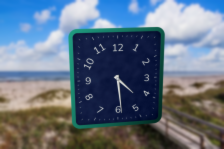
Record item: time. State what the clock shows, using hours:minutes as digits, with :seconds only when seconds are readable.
4:29
